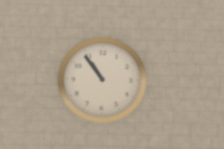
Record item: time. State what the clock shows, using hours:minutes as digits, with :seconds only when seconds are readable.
10:54
